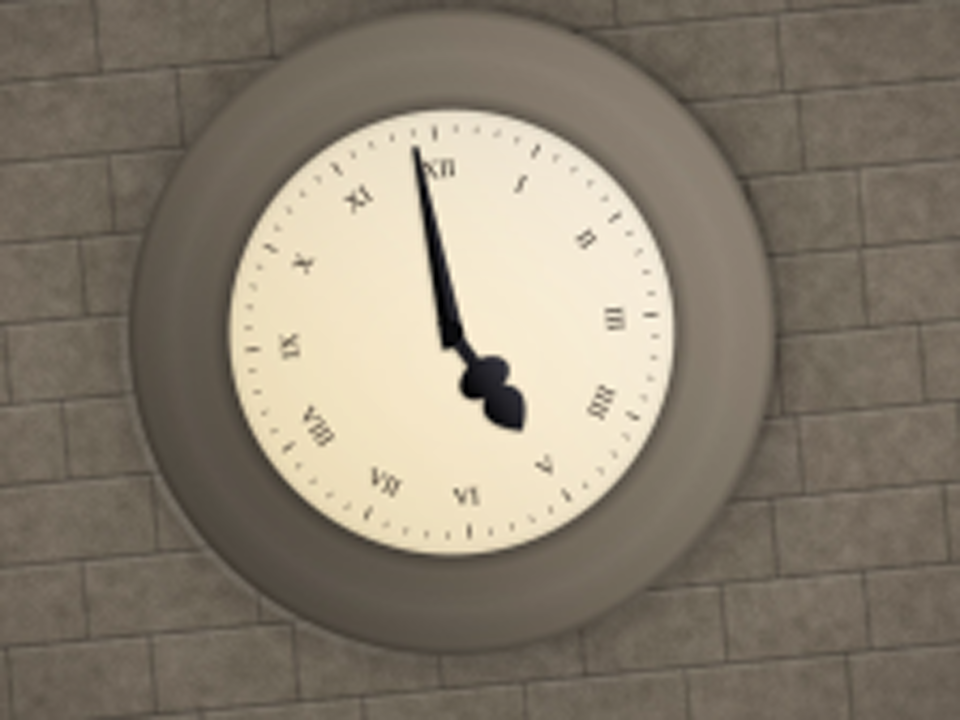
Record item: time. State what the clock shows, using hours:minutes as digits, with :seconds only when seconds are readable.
4:59
